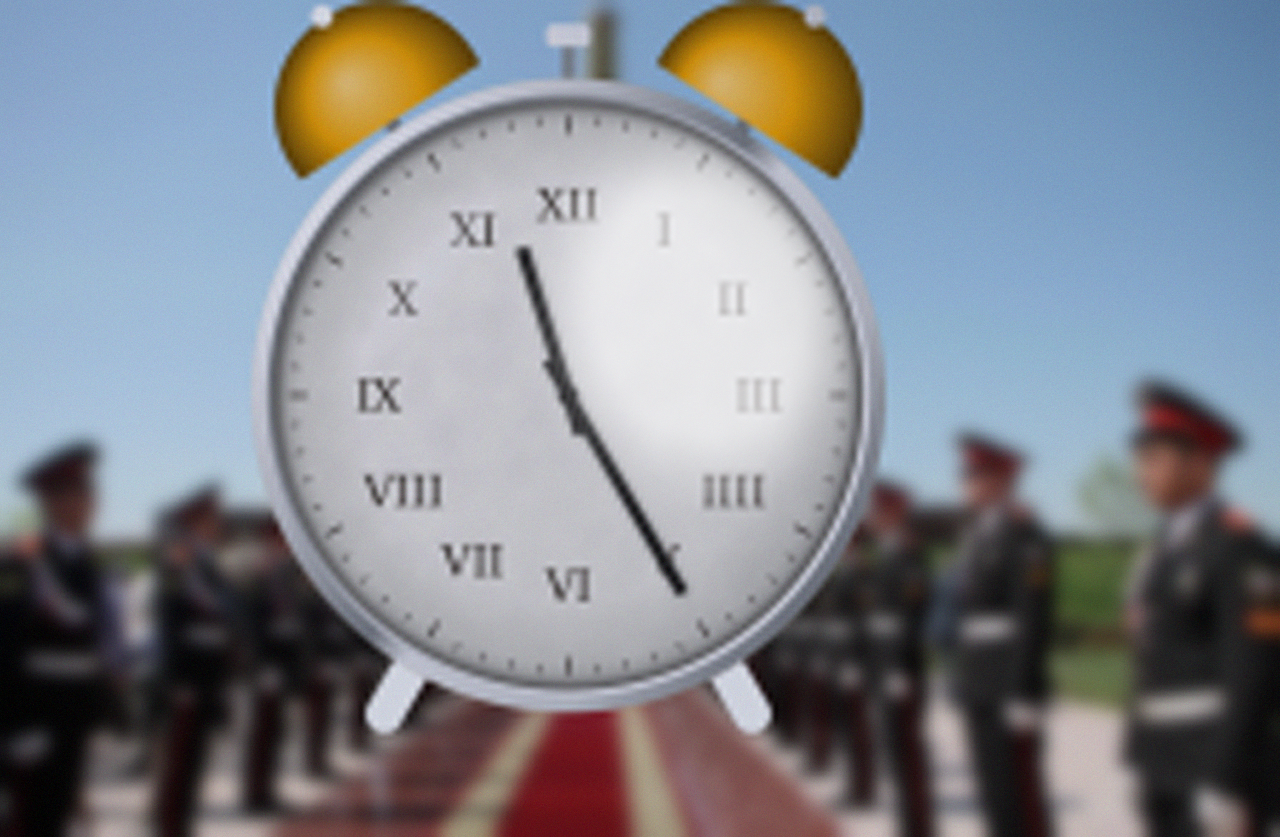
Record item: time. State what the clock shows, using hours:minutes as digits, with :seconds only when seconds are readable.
11:25
